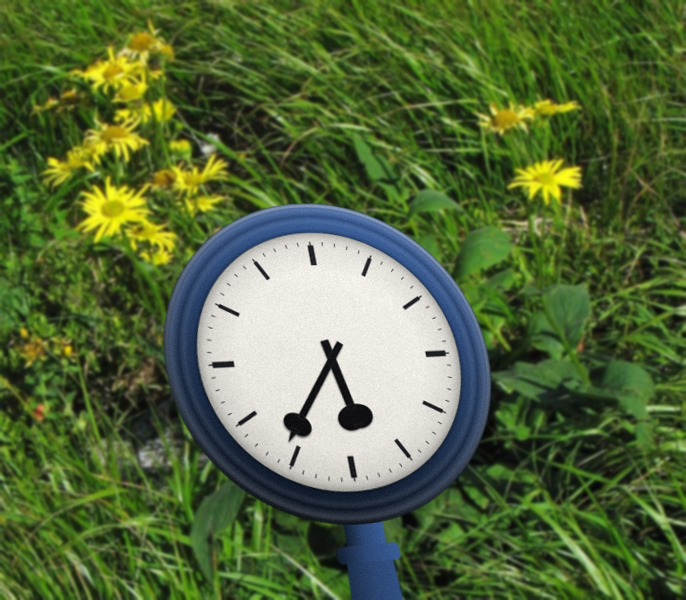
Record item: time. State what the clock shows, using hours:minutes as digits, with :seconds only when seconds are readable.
5:36
